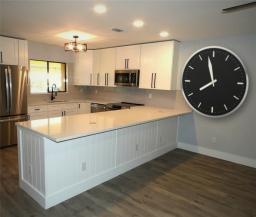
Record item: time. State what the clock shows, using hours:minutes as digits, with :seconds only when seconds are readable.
7:58
